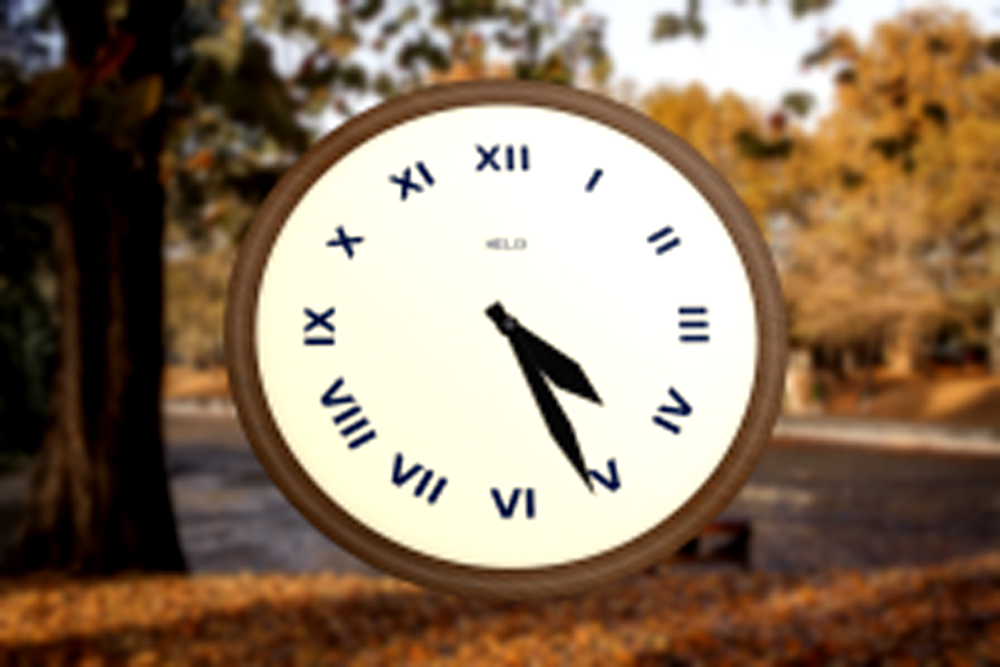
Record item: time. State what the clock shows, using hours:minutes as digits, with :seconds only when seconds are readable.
4:26
